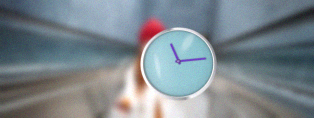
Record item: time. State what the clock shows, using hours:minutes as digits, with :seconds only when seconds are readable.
11:14
